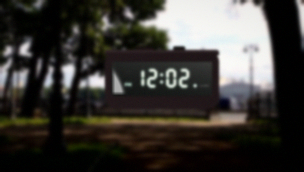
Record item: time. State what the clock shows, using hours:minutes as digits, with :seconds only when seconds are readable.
12:02
